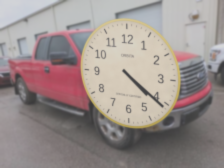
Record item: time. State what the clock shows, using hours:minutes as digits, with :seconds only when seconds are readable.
4:21
